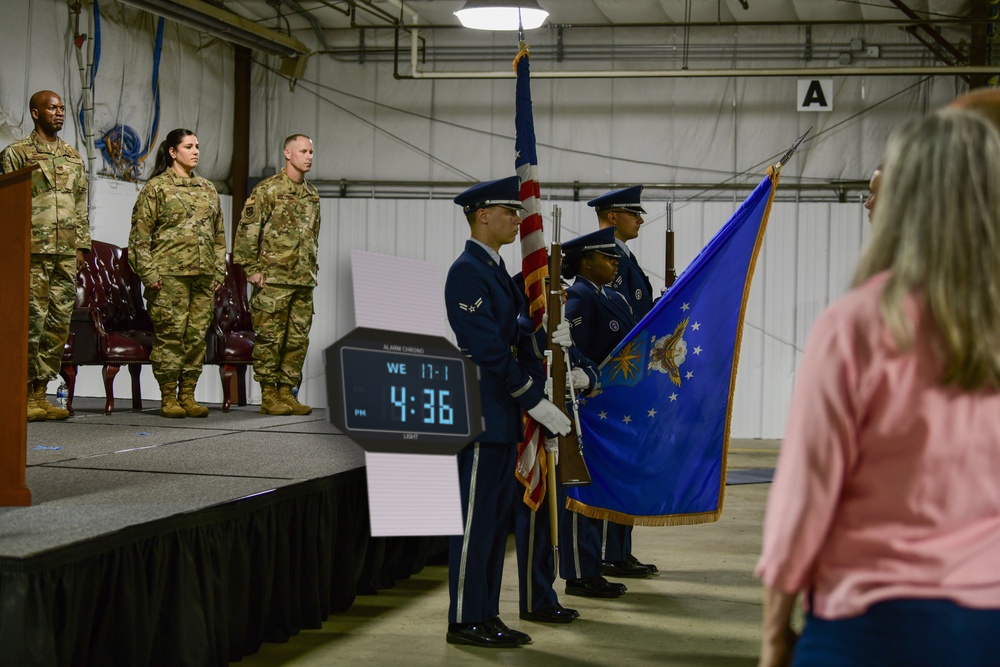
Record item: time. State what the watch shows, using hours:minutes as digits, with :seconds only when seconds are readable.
4:36
